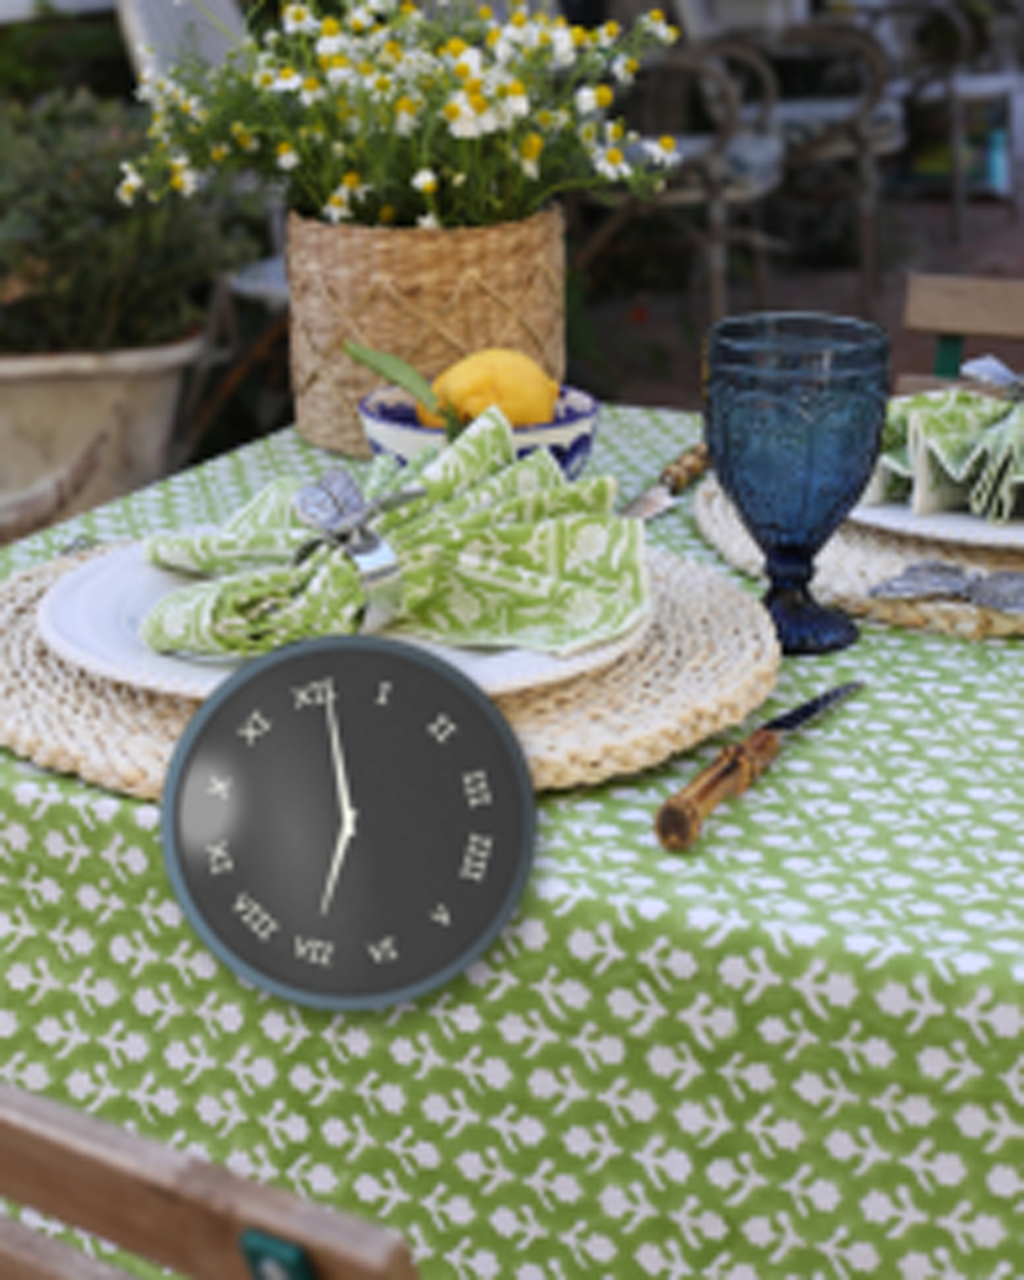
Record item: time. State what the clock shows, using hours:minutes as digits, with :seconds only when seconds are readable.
7:01
